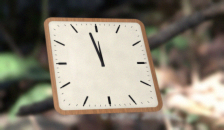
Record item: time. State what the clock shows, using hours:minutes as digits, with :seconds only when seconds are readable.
11:58
